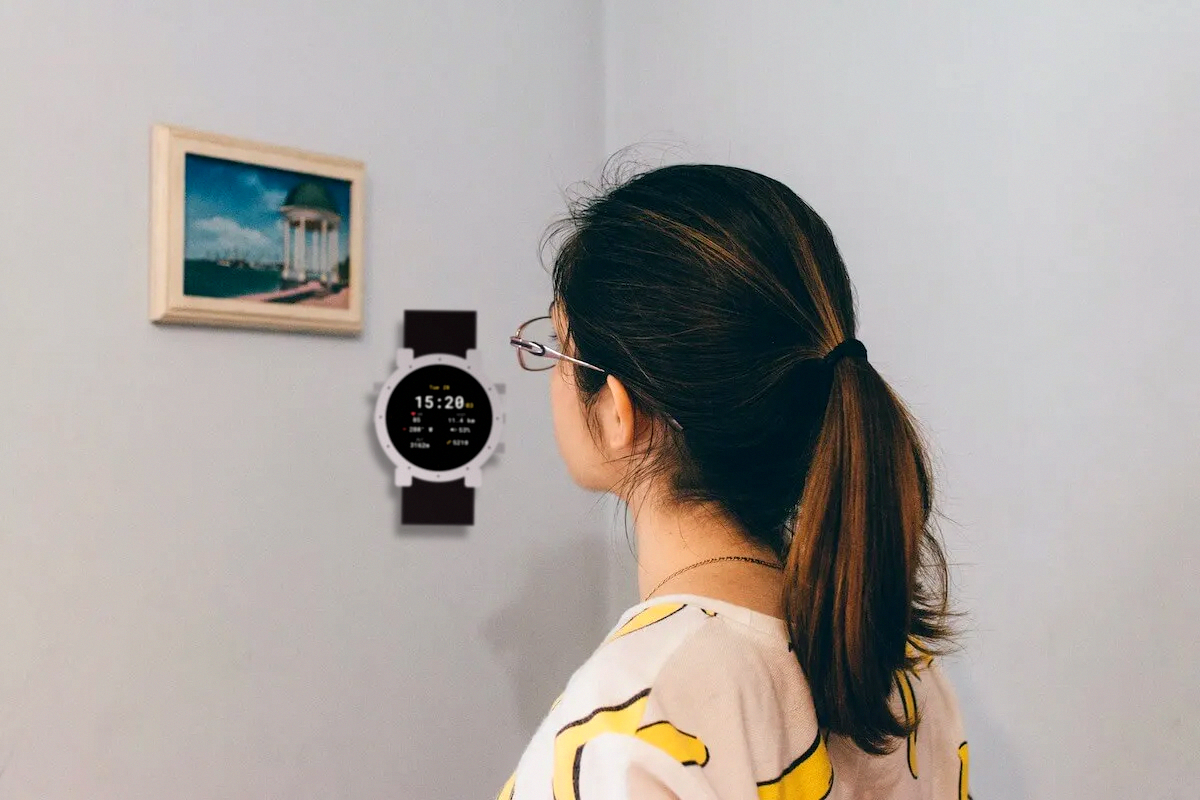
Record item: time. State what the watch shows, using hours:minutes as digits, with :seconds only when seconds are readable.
15:20
